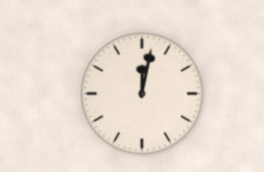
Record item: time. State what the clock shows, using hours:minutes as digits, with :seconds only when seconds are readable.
12:02
